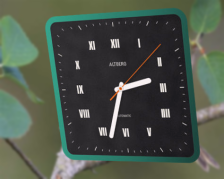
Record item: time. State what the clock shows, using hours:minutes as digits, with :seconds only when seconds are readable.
2:33:08
